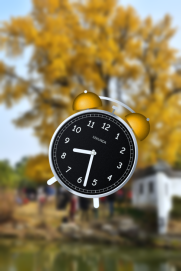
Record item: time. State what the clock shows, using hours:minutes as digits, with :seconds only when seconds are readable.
8:28
